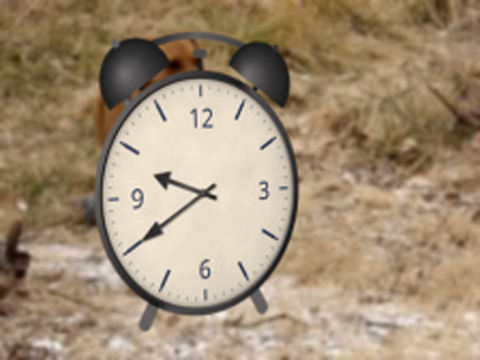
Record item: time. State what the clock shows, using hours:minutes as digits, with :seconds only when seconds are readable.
9:40
